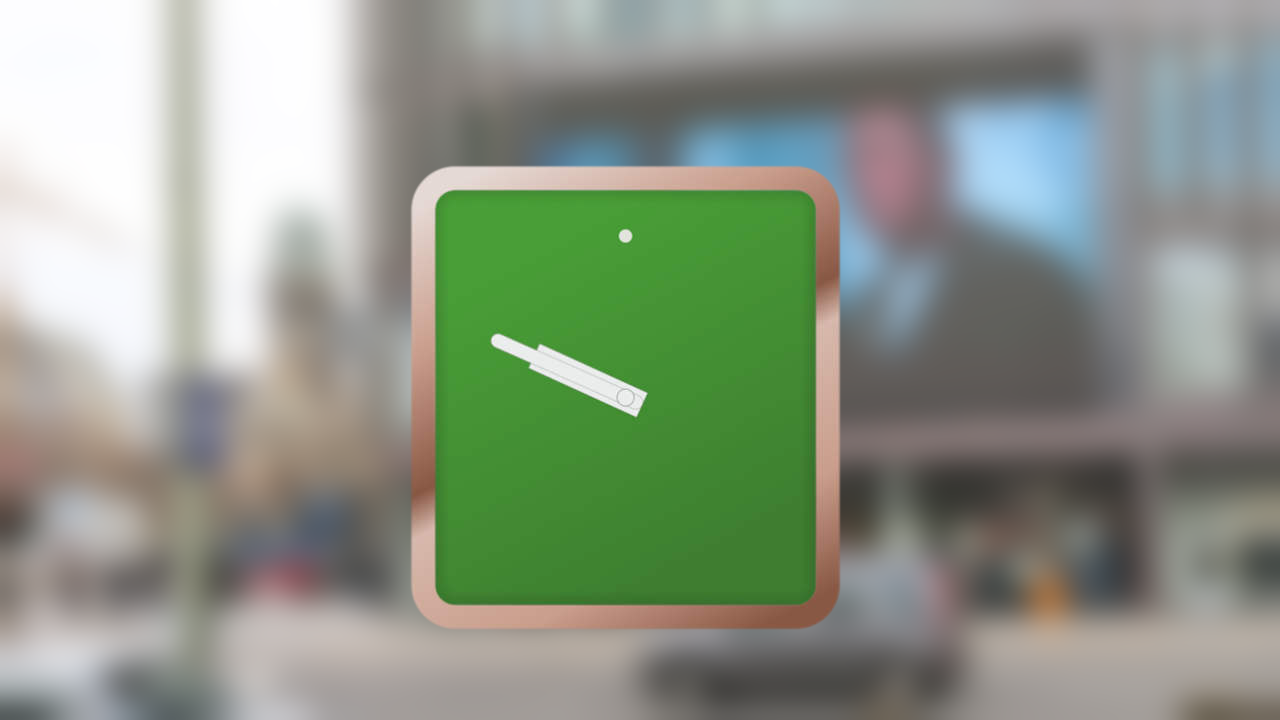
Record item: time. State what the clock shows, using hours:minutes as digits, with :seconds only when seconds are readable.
9:49
